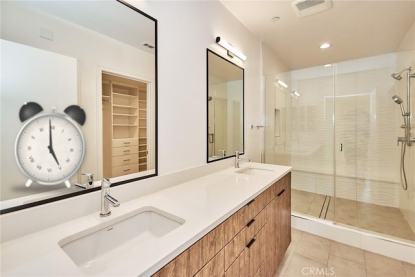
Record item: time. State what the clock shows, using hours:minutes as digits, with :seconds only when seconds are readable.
4:59
